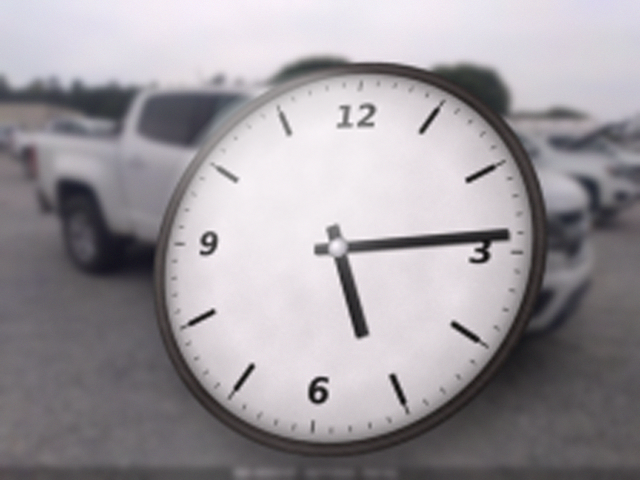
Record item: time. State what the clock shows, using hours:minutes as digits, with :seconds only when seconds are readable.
5:14
